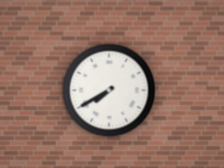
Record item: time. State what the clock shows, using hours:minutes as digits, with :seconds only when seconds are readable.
7:40
